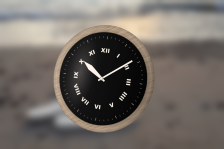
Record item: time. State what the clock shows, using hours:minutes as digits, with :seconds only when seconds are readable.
10:09
